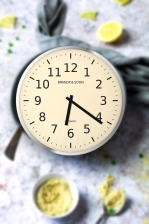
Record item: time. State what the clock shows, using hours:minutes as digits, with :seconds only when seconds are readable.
6:21
